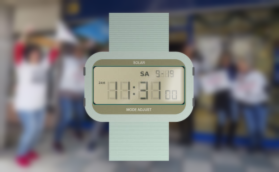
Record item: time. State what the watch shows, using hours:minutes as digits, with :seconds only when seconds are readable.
11:31:00
